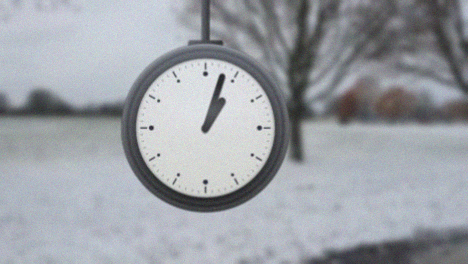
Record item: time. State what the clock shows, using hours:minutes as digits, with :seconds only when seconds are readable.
1:03
